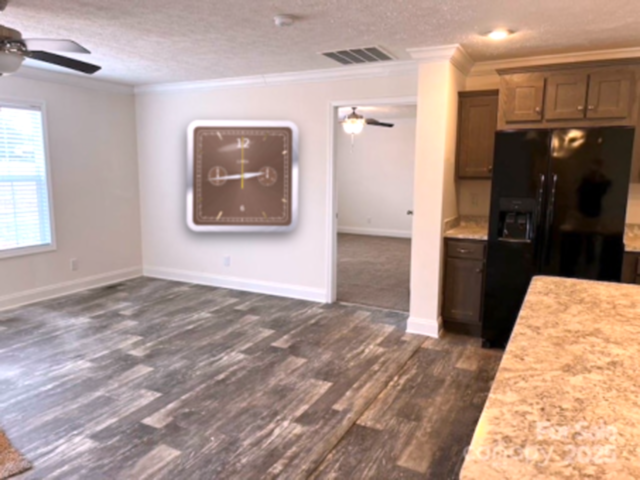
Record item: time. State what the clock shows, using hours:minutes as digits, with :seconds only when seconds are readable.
2:44
